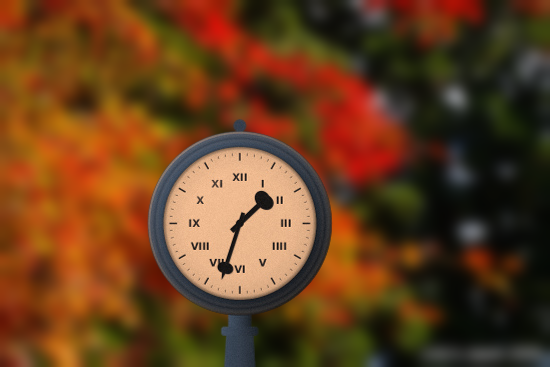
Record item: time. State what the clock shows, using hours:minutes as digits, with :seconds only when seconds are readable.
1:33
